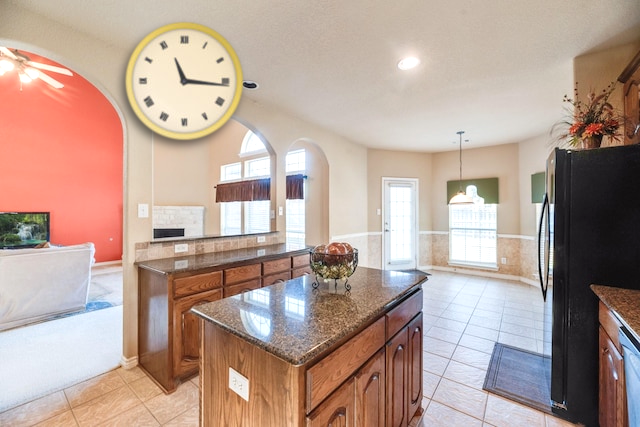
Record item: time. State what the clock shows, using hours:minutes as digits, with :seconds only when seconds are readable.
11:16
